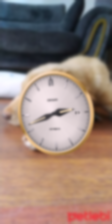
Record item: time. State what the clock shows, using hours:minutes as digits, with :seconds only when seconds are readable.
2:42
